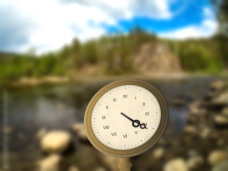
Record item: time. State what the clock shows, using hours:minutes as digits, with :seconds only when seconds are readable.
4:21
